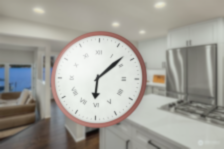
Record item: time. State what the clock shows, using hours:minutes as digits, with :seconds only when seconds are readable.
6:08
